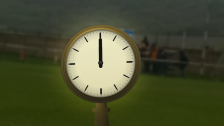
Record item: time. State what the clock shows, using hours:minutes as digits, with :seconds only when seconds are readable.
12:00
